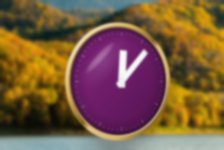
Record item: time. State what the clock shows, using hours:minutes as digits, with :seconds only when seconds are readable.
12:07
